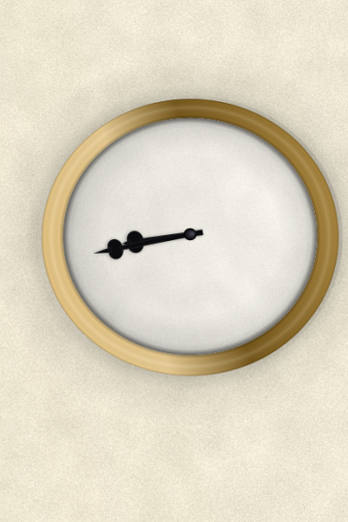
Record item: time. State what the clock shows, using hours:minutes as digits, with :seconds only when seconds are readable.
8:43
